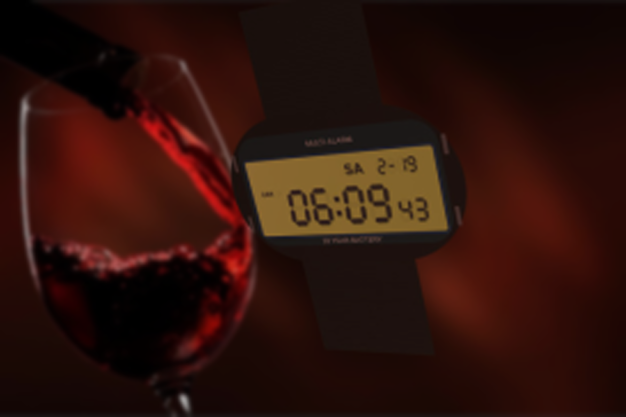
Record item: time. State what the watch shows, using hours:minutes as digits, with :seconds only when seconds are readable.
6:09:43
